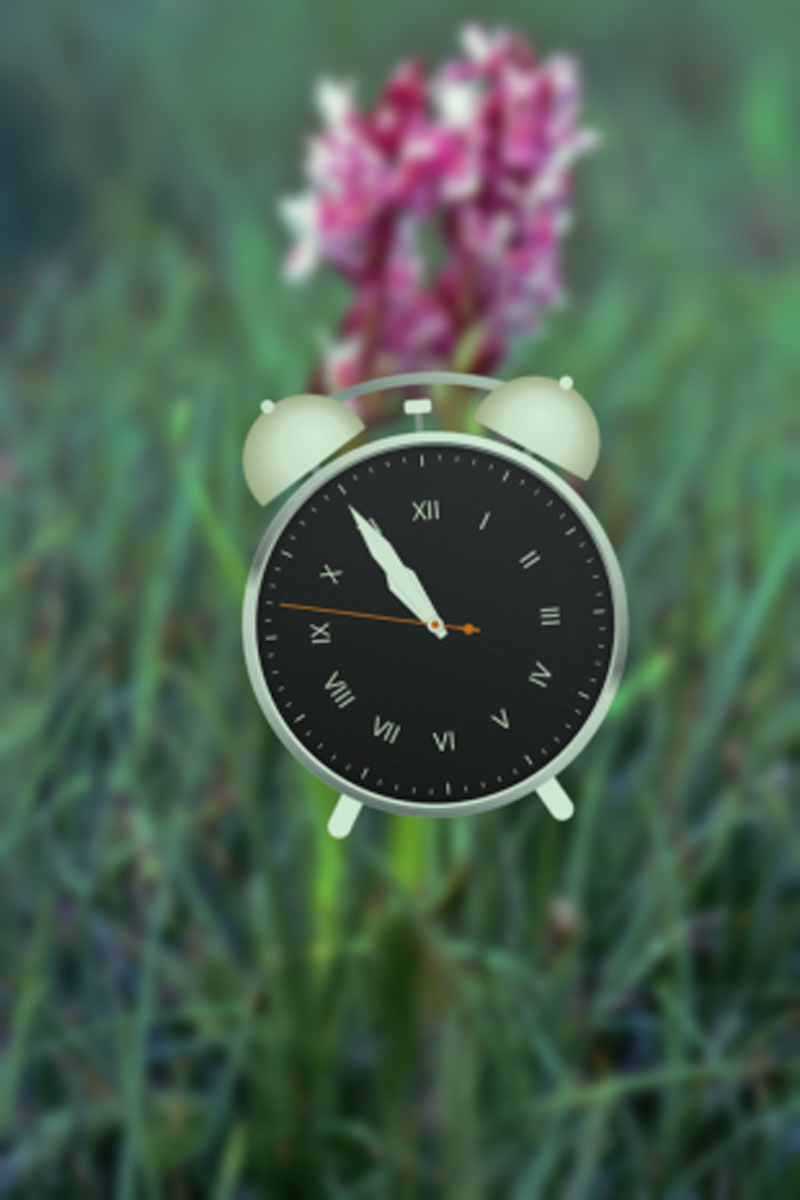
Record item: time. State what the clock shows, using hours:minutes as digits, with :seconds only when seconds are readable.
10:54:47
